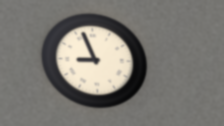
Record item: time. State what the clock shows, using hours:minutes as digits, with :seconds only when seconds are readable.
8:57
